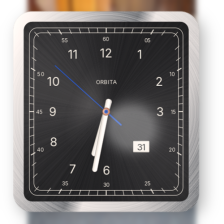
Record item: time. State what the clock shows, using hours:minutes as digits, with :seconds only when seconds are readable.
6:31:52
